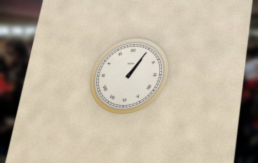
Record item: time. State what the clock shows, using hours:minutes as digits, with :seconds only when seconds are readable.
1:05
